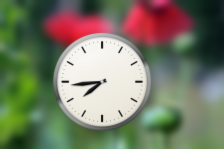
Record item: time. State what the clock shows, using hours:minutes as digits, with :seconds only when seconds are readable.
7:44
